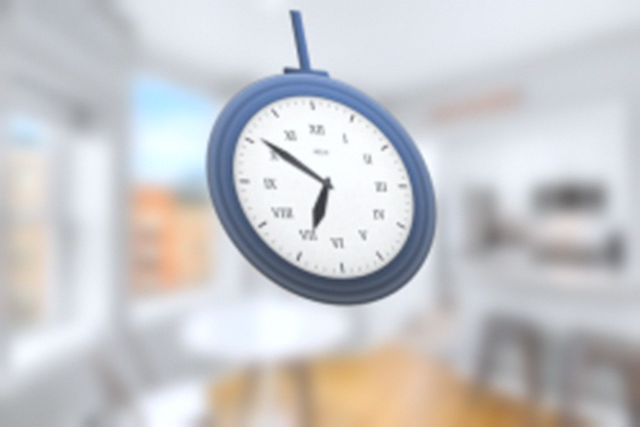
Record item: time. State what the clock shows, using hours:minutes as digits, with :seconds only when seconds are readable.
6:51
